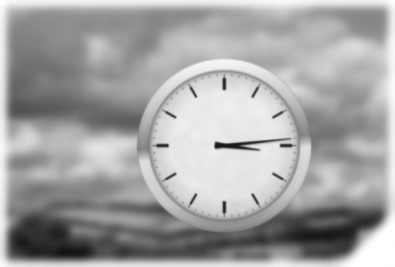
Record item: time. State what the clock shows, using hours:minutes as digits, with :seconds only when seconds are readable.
3:14
